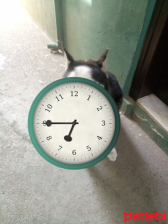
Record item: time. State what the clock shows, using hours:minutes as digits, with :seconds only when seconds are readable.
6:45
